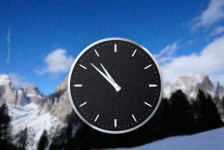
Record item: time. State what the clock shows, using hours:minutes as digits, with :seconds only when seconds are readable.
10:52
